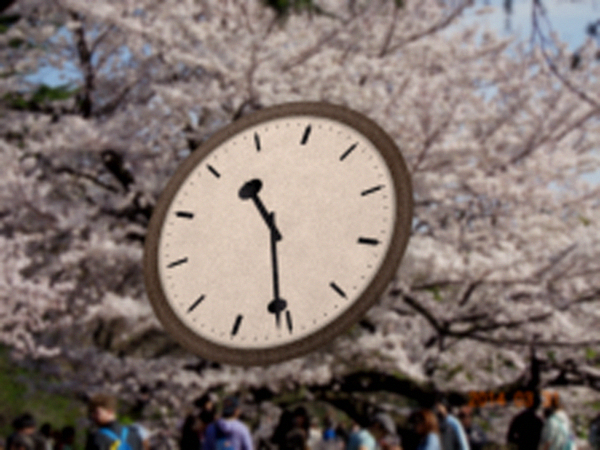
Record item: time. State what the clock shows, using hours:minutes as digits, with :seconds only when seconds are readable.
10:26
